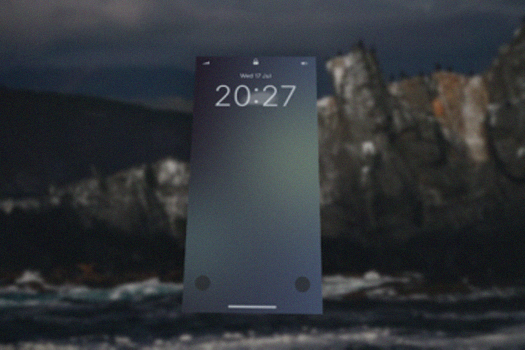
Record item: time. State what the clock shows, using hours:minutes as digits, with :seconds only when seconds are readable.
20:27
